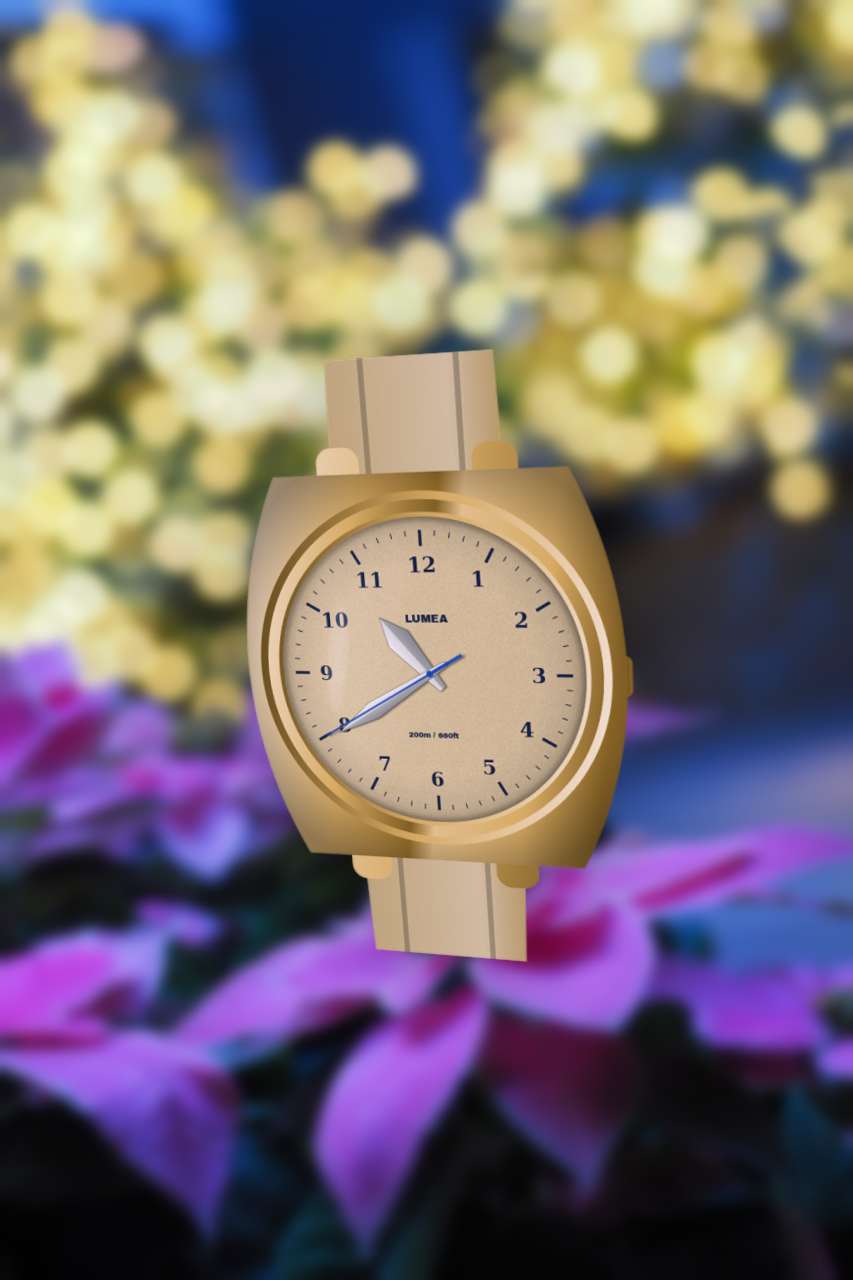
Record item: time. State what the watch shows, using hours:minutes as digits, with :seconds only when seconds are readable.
10:39:40
